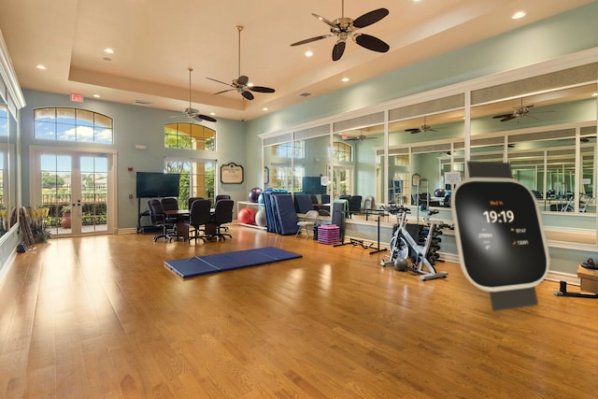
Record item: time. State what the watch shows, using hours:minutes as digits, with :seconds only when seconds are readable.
19:19
